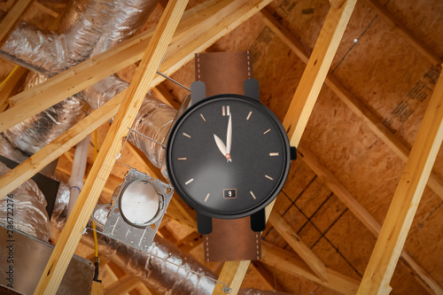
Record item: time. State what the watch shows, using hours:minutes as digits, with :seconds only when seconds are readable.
11:01
